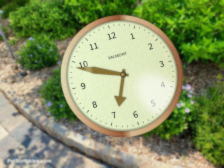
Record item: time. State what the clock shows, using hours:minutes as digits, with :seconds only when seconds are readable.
6:49
